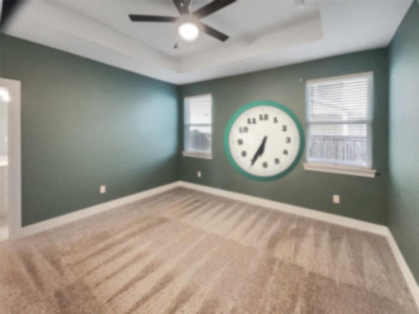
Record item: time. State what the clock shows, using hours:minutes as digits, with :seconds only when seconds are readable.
6:35
